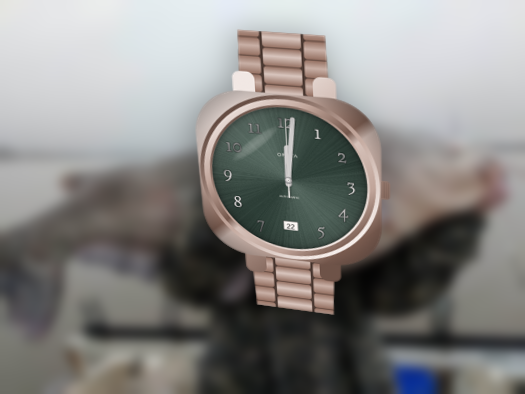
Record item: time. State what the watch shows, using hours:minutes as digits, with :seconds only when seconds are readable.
12:01:00
